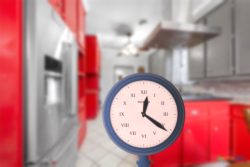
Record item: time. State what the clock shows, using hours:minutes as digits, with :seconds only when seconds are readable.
12:21
